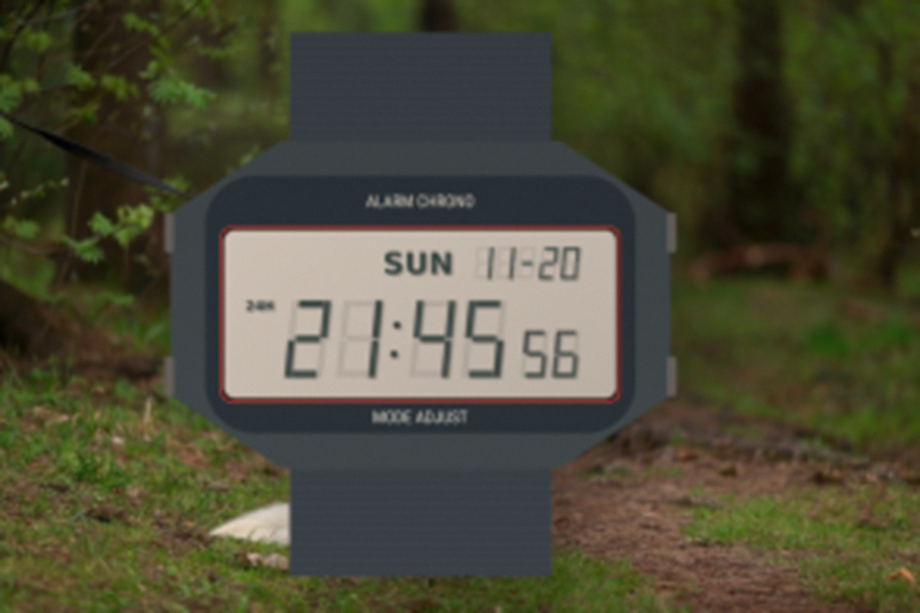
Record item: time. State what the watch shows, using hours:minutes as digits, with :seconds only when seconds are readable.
21:45:56
